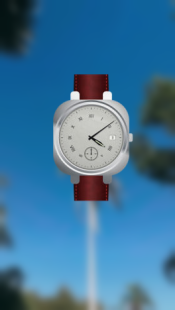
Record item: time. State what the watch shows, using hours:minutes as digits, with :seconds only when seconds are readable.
4:09
